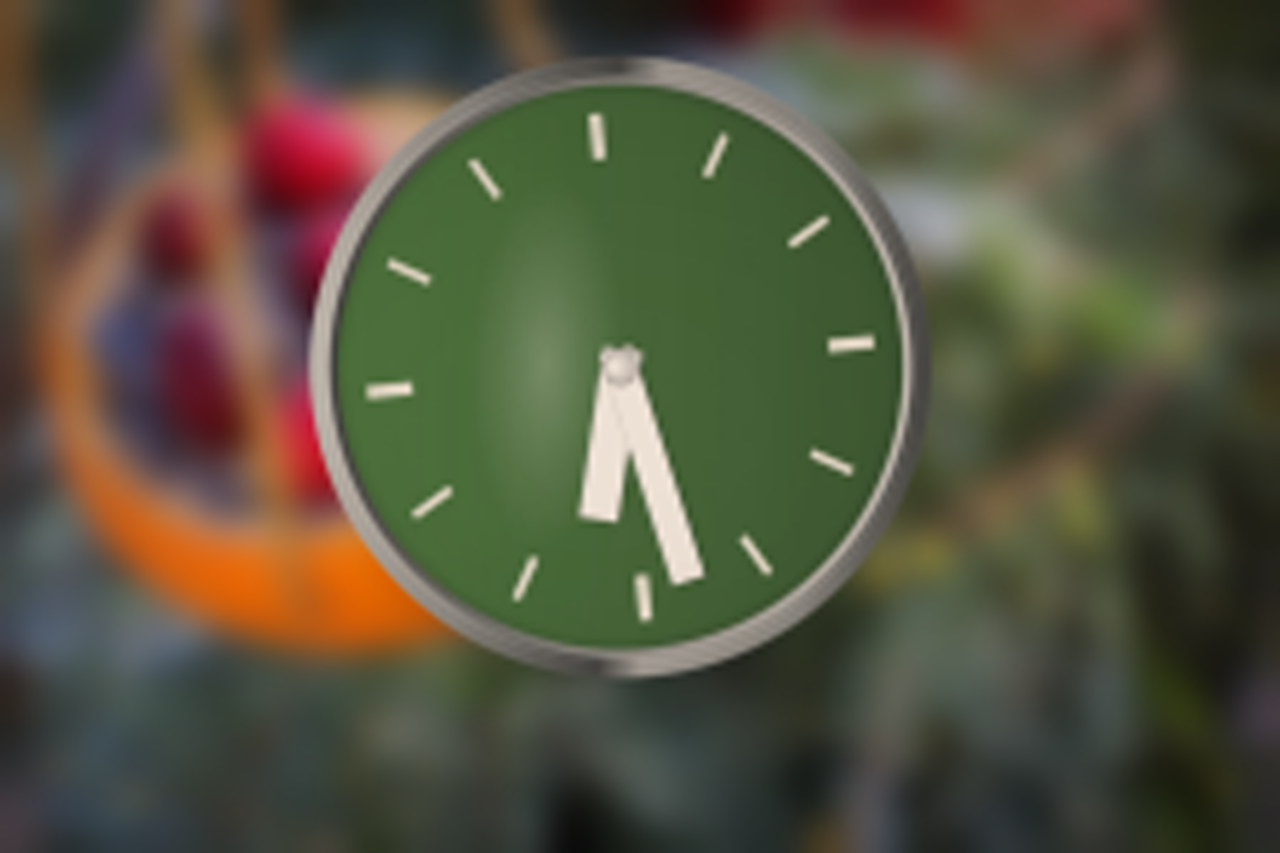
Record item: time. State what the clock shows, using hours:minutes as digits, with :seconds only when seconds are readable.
6:28
